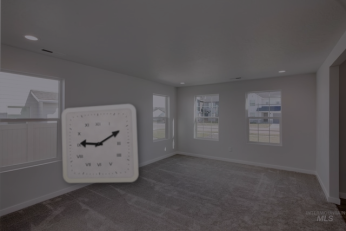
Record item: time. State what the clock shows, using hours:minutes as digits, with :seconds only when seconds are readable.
9:10
